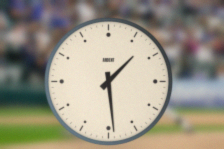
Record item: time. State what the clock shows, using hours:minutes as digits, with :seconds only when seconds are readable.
1:29
